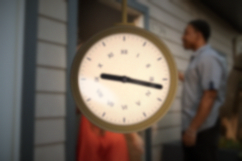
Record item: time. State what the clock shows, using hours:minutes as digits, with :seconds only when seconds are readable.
9:17
